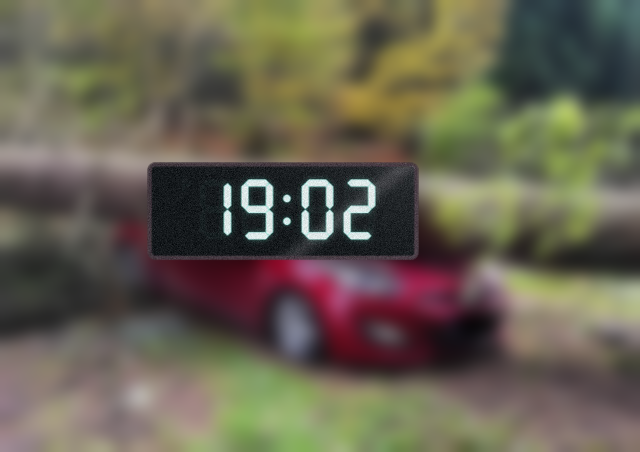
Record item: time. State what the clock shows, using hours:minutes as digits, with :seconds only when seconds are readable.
19:02
